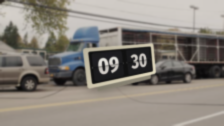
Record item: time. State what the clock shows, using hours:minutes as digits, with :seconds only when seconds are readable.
9:30
